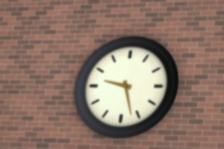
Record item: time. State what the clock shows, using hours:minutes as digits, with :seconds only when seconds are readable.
9:27
